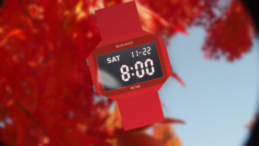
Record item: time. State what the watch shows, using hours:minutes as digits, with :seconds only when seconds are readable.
8:00
